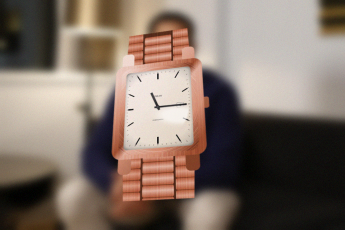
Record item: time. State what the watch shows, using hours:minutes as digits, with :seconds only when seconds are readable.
11:15
